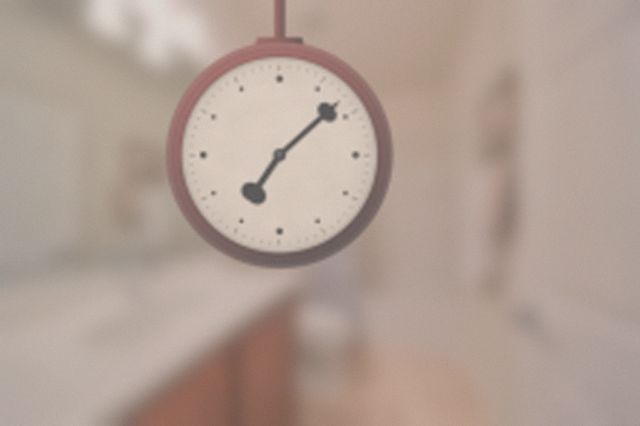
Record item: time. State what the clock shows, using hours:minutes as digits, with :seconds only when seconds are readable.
7:08
